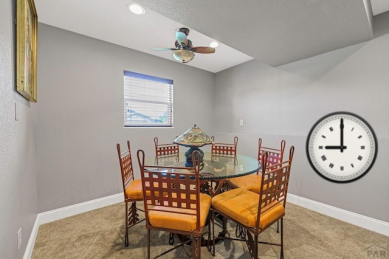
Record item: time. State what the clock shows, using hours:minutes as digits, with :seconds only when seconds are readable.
9:00
